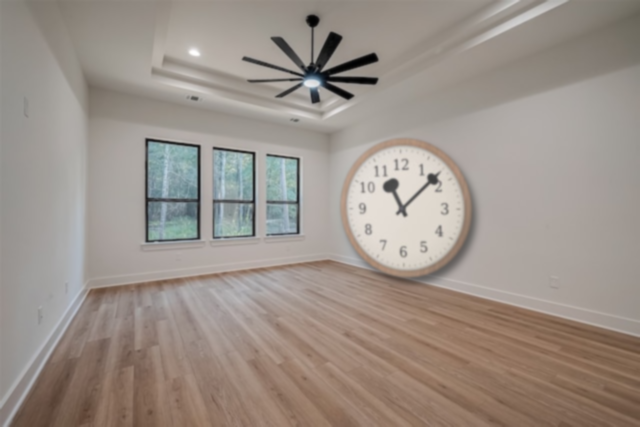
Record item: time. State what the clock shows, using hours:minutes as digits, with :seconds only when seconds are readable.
11:08
